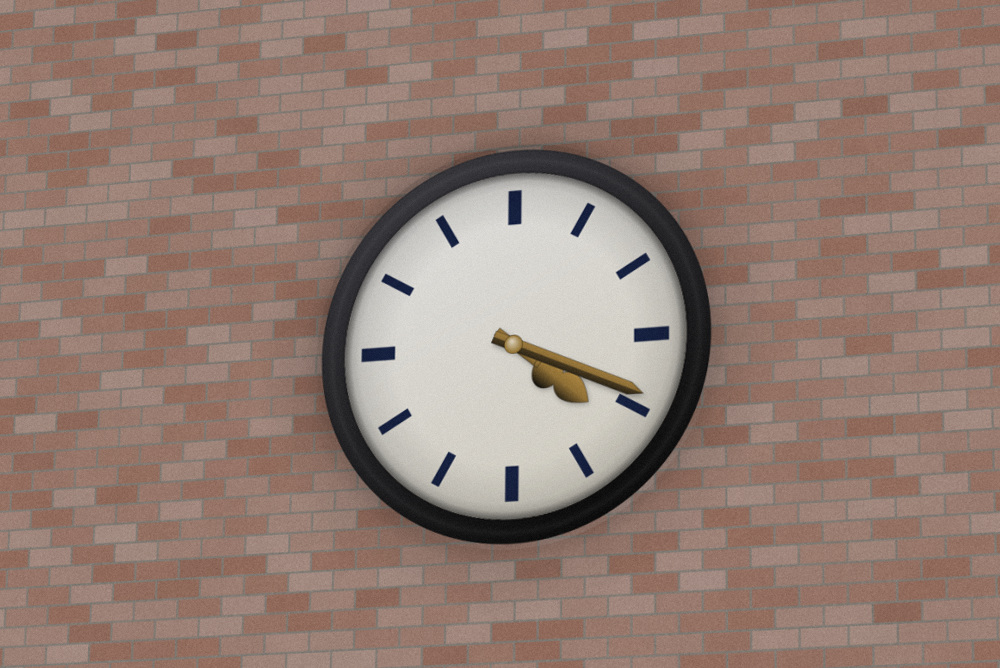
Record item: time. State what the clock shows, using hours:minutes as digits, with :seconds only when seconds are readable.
4:19
